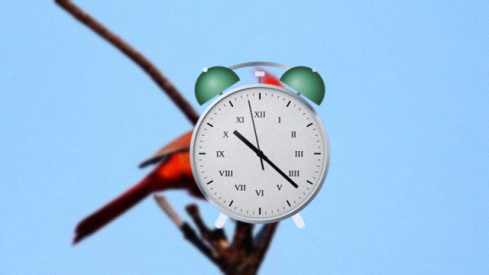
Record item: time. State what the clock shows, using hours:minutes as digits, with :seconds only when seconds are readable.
10:21:58
